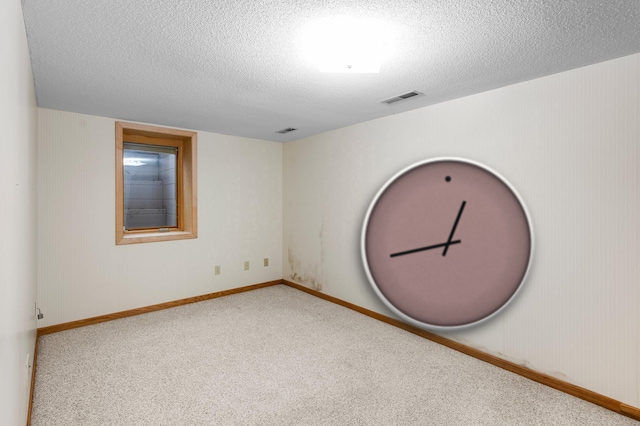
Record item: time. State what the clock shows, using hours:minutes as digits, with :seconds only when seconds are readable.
12:43
